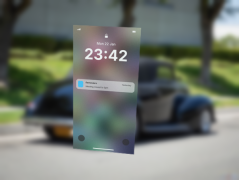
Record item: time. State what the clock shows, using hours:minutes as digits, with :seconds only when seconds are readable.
23:42
